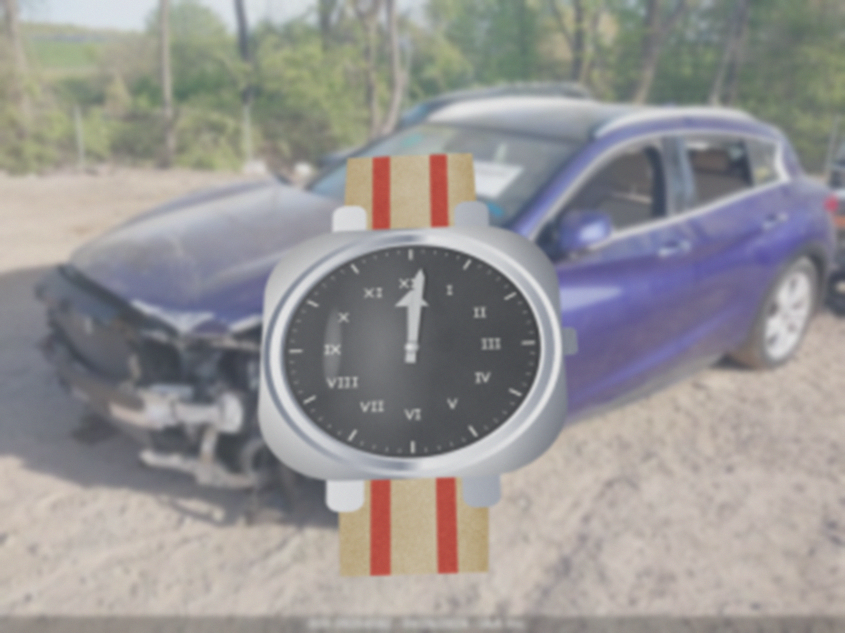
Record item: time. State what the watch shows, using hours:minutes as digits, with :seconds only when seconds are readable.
12:01
